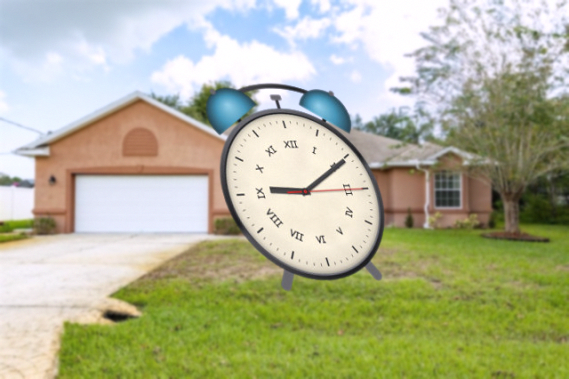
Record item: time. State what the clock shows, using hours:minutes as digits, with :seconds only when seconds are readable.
9:10:15
